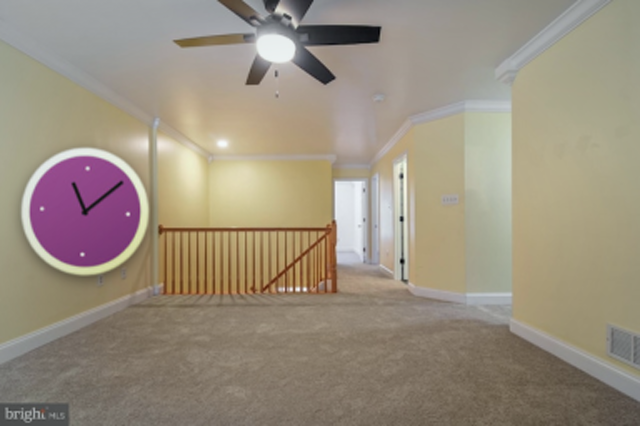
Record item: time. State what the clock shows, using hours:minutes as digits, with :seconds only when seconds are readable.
11:08
